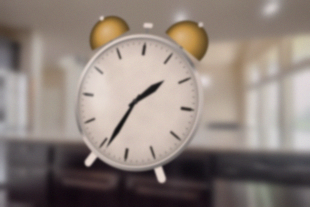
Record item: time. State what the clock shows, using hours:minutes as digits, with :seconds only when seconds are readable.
1:34
